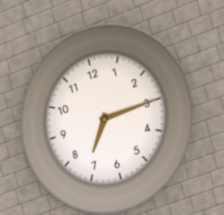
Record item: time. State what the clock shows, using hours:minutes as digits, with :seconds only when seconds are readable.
7:15
